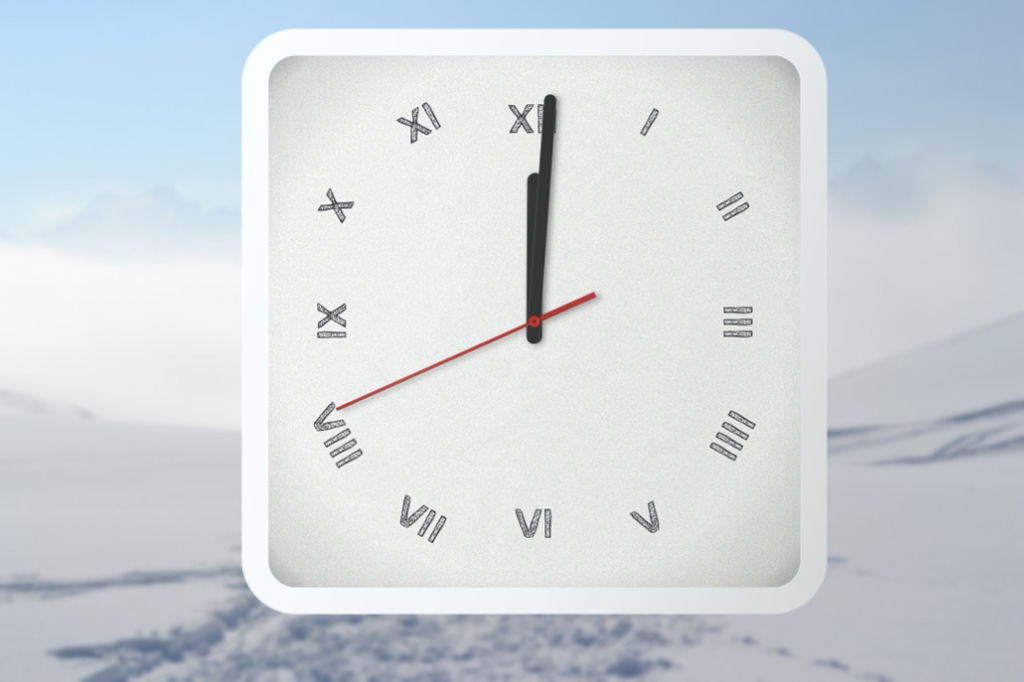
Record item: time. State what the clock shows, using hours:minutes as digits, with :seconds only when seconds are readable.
12:00:41
